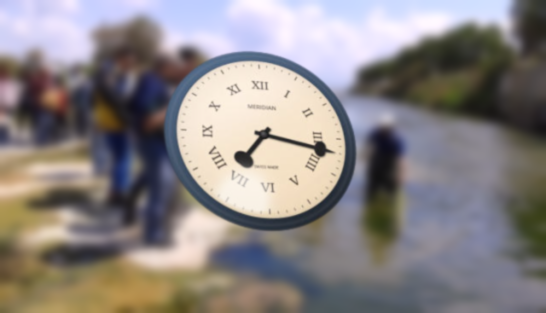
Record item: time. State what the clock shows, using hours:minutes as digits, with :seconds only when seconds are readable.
7:17
